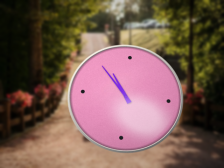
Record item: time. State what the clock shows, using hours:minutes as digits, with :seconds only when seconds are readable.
10:53
